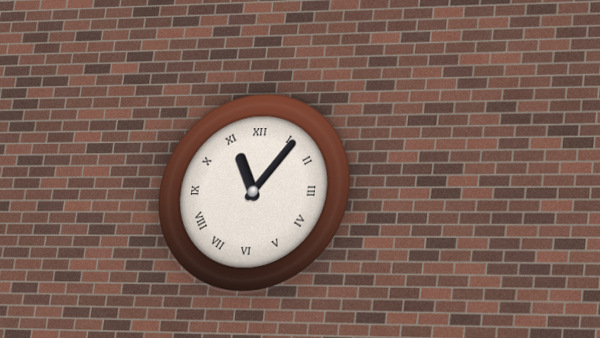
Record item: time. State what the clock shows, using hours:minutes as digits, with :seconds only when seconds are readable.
11:06
